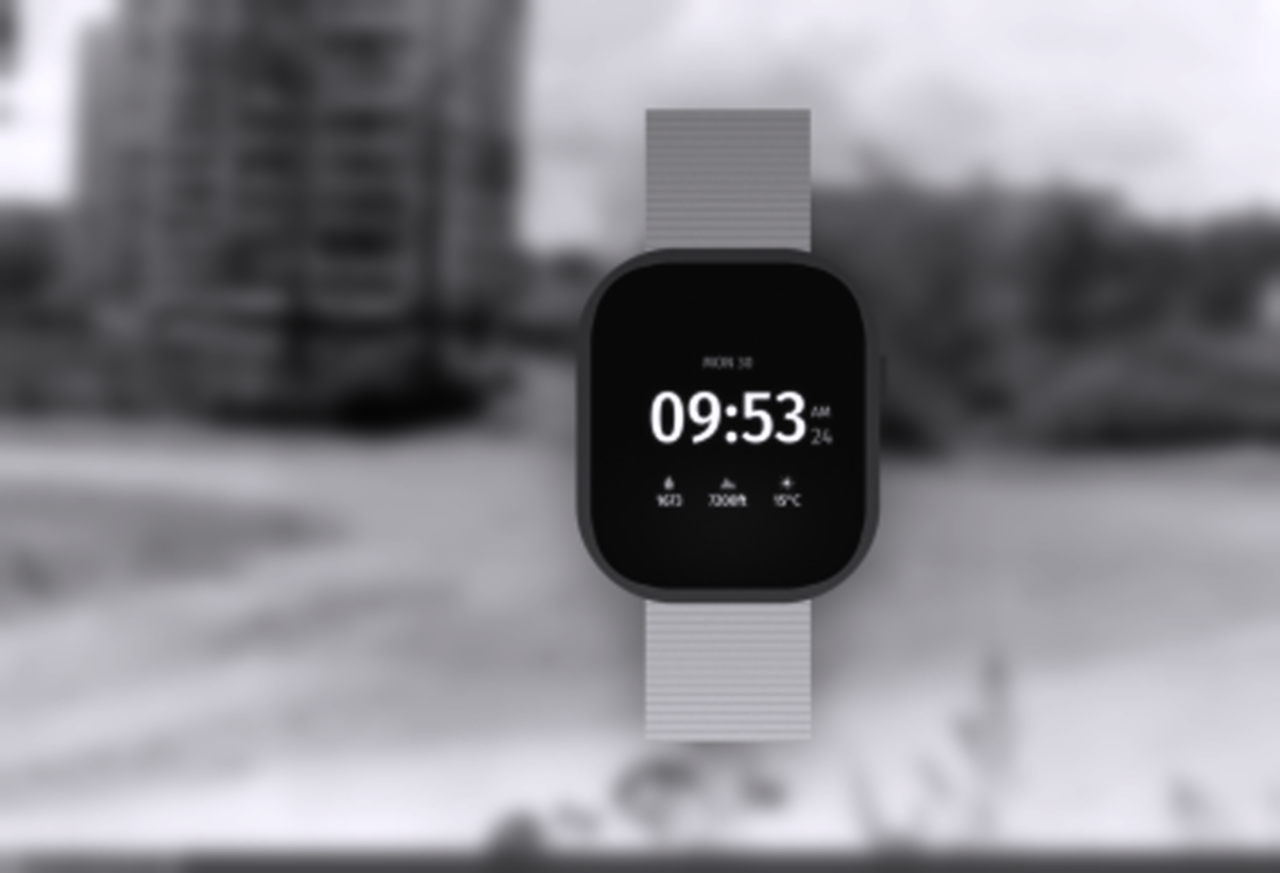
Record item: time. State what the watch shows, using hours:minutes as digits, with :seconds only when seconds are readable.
9:53
